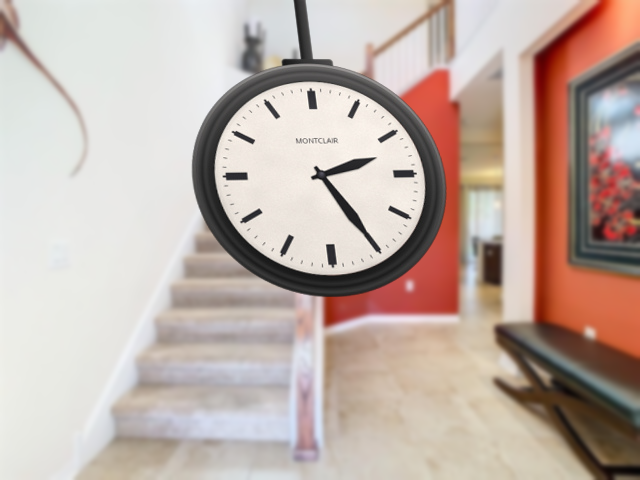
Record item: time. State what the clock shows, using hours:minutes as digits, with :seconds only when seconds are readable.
2:25
